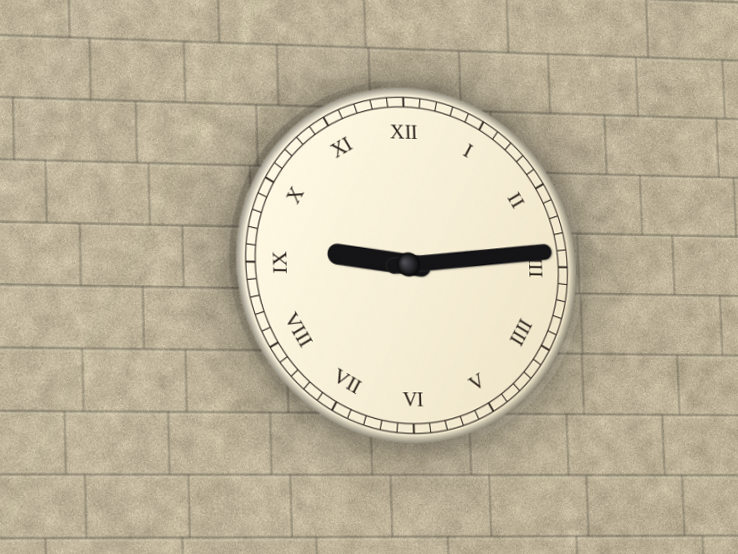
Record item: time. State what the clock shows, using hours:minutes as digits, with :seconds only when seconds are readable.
9:14
